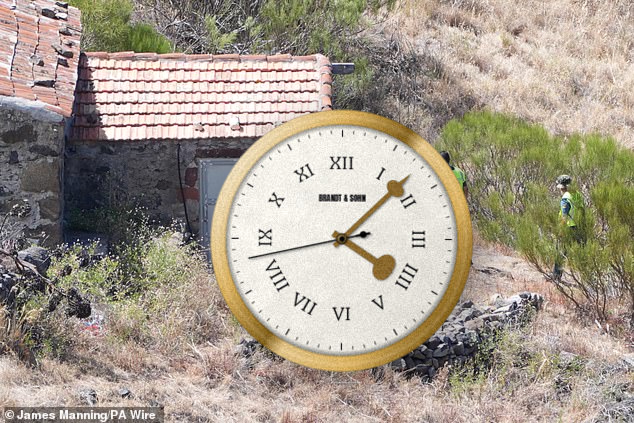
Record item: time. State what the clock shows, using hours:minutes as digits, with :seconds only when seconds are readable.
4:07:43
